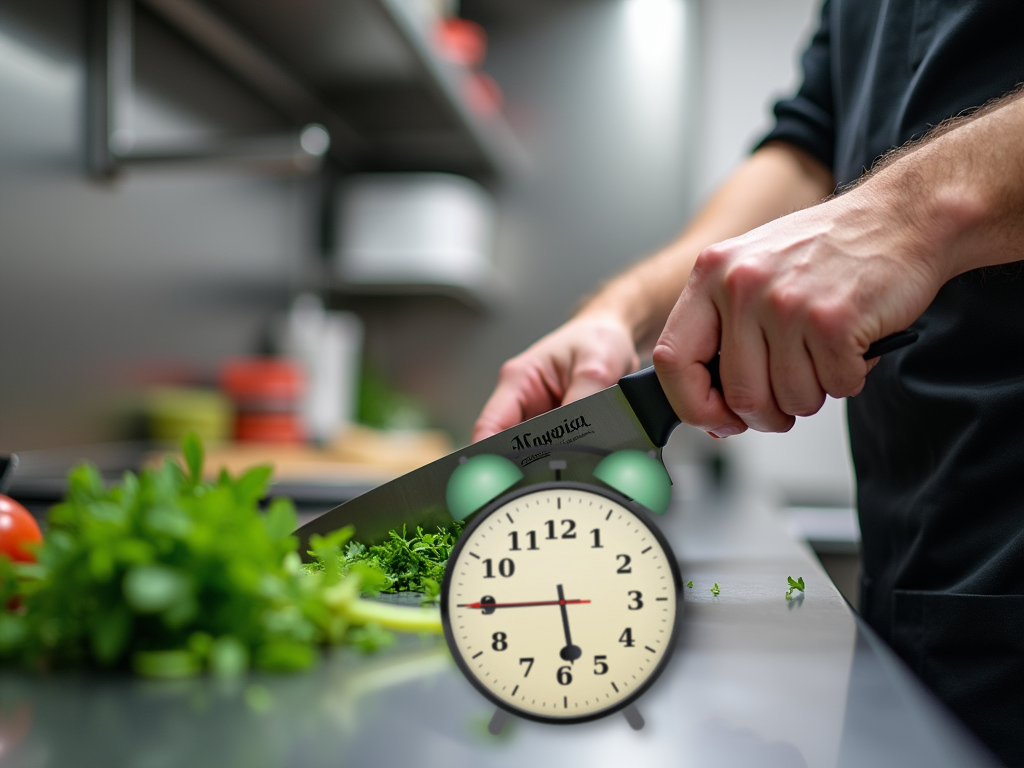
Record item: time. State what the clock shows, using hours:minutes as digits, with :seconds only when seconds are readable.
5:44:45
